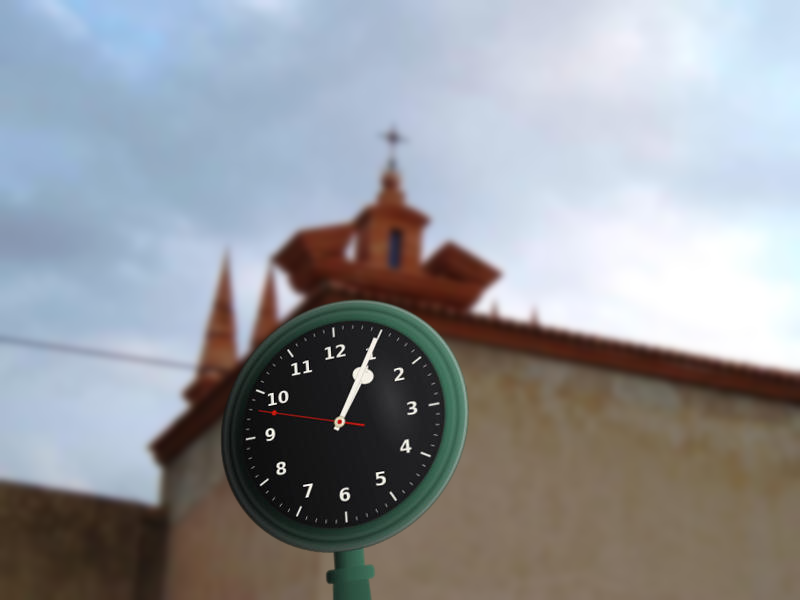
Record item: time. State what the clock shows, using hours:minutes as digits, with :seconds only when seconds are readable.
1:04:48
